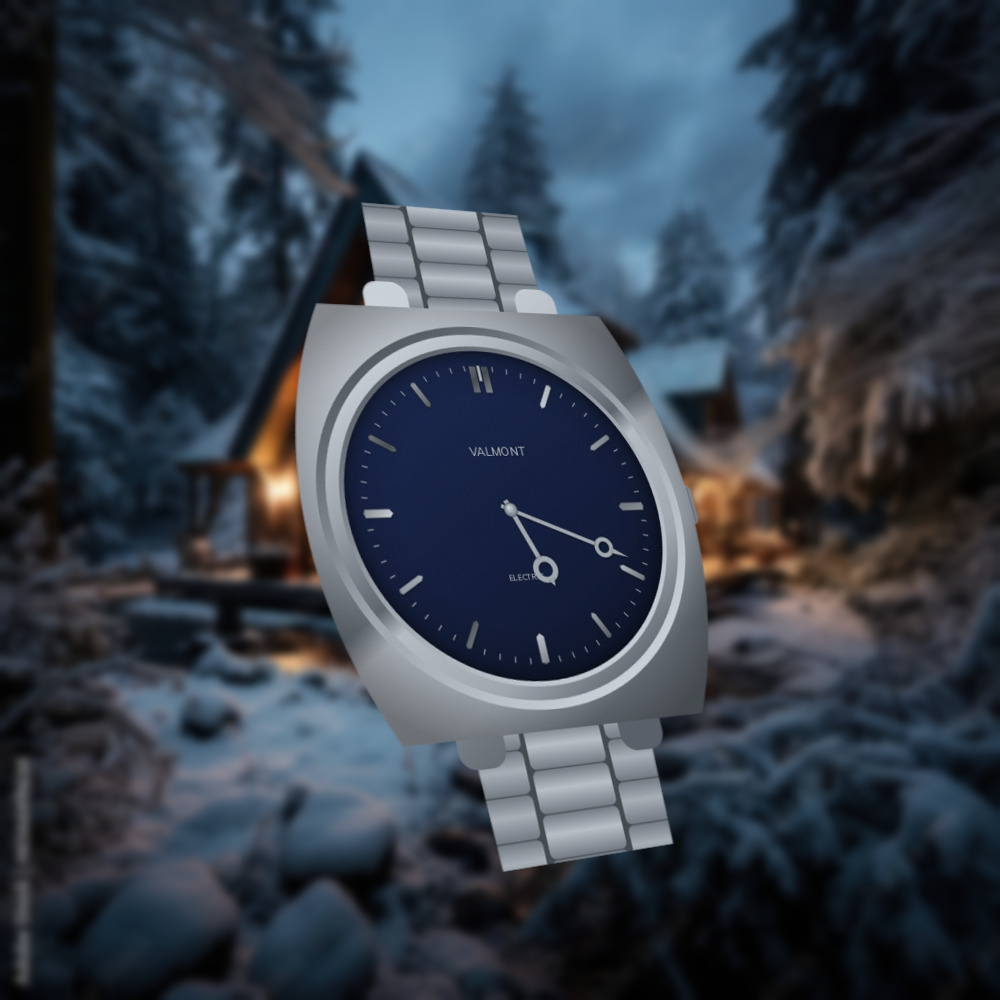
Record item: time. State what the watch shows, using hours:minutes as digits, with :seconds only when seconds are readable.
5:19
